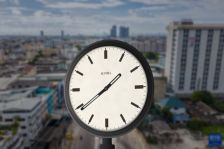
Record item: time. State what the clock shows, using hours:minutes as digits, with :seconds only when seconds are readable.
1:39
